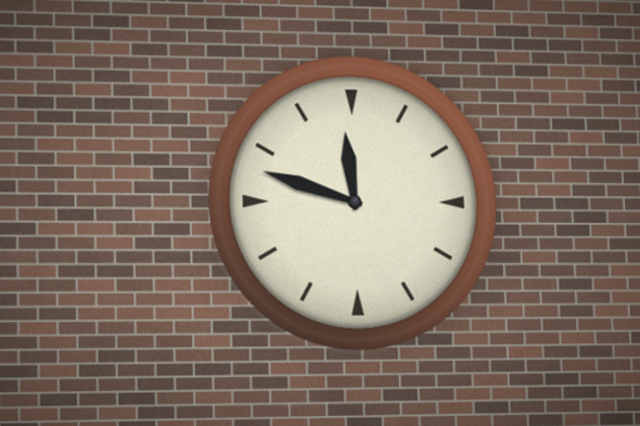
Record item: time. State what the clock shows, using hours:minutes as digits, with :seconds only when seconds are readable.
11:48
